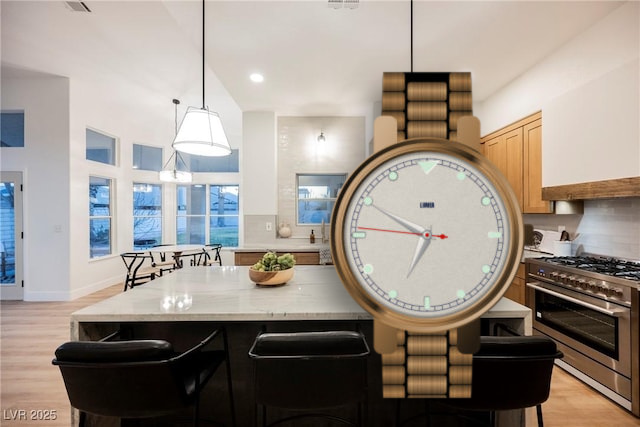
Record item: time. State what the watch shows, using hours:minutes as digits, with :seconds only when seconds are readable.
6:49:46
